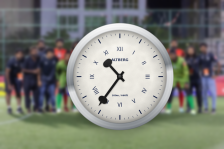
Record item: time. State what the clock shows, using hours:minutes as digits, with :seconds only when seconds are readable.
10:36
